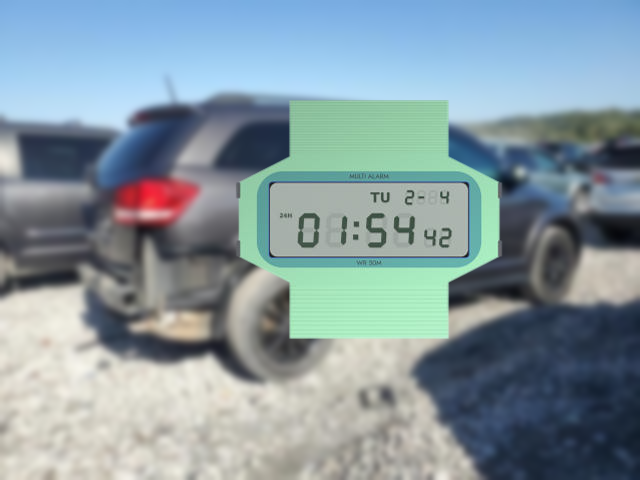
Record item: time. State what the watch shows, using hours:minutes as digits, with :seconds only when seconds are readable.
1:54:42
